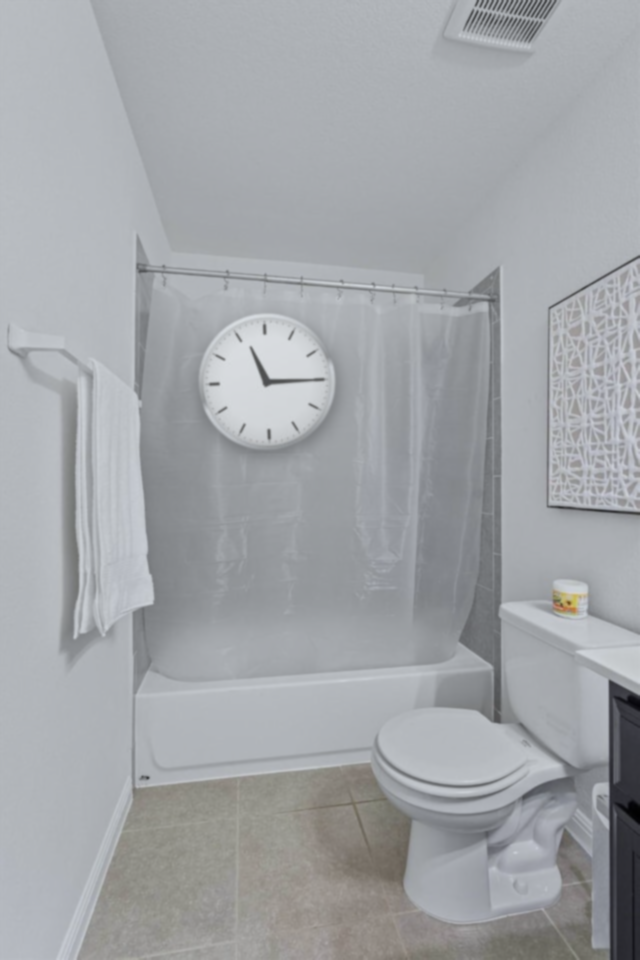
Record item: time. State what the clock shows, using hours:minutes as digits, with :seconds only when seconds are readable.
11:15
